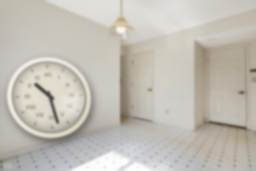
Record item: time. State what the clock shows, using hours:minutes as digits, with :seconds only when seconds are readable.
10:28
